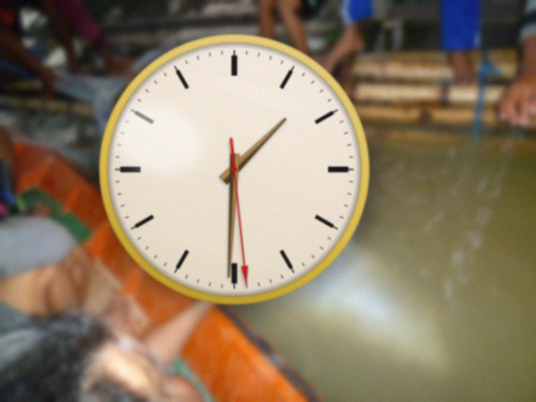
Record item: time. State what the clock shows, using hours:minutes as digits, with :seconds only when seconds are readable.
1:30:29
